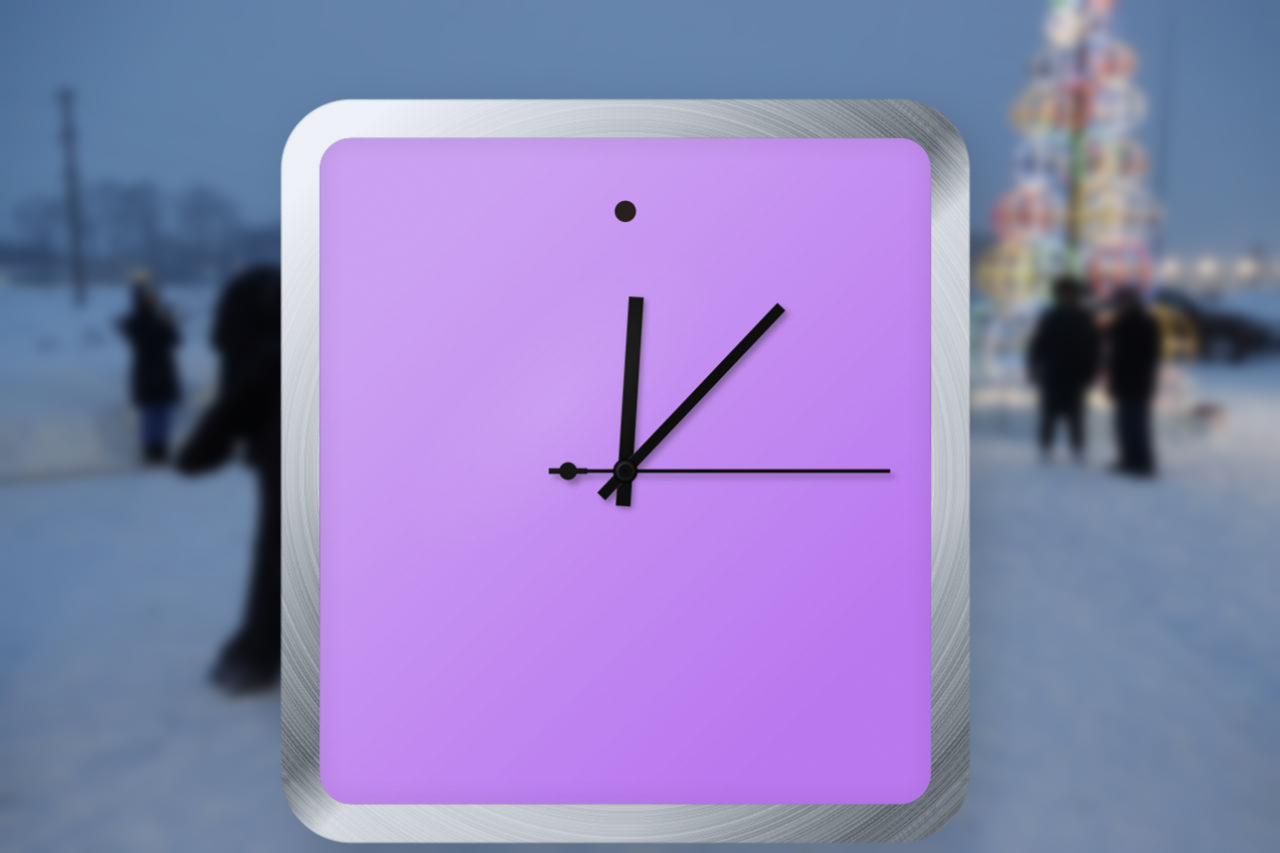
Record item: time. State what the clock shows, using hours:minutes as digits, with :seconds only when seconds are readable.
12:07:15
